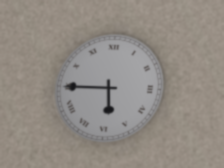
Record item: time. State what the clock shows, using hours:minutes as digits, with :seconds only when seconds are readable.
5:45
